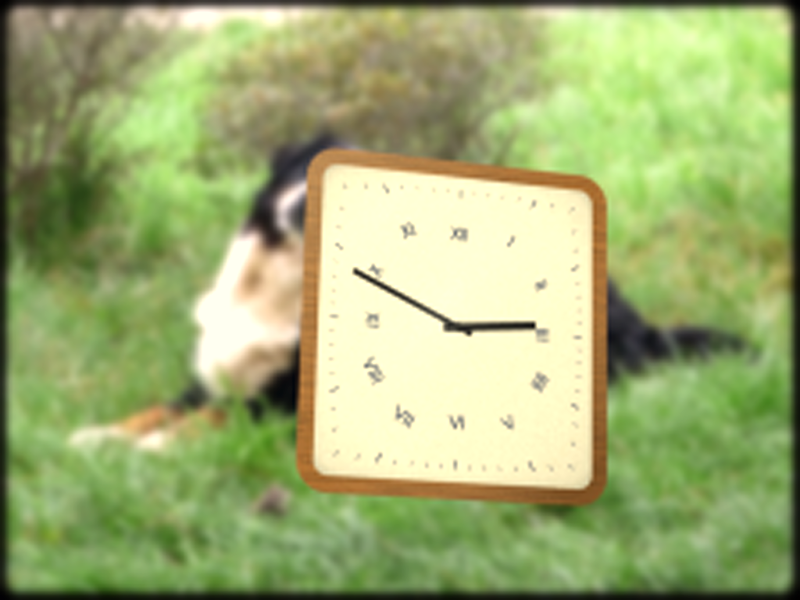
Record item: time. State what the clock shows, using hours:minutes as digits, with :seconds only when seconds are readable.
2:49
